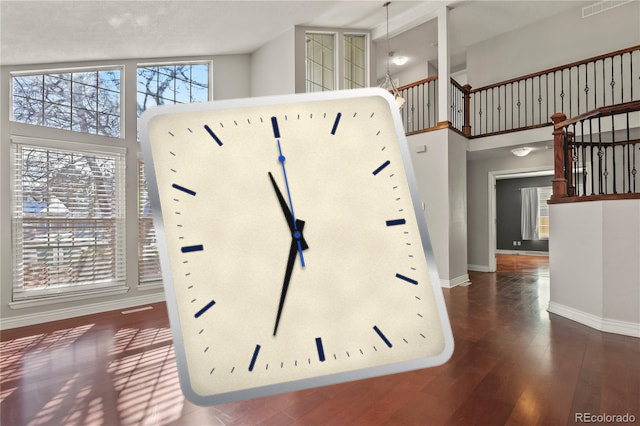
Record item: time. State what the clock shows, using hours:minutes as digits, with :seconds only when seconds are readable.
11:34:00
